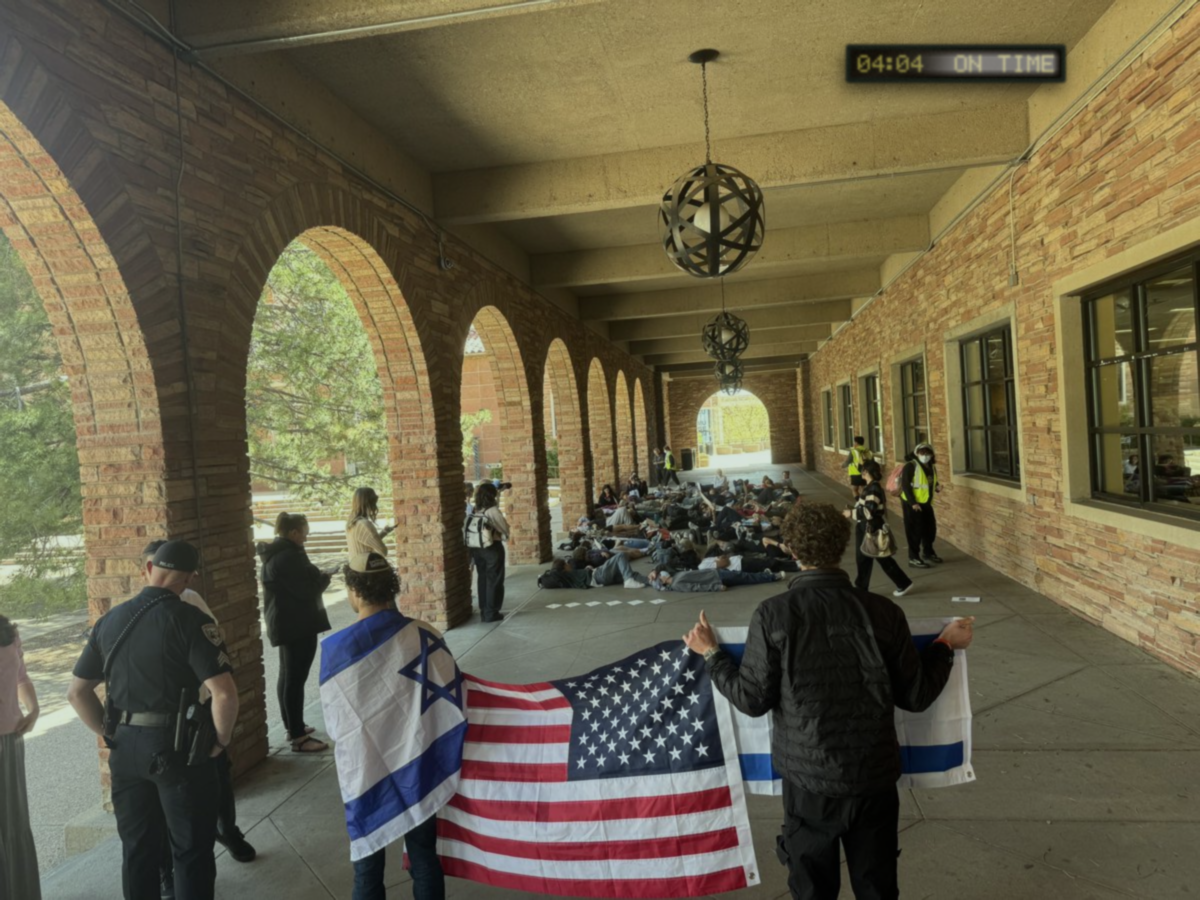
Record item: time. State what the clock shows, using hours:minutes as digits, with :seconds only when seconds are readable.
4:04
